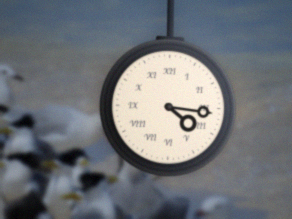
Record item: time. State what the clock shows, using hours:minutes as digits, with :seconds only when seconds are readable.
4:16
